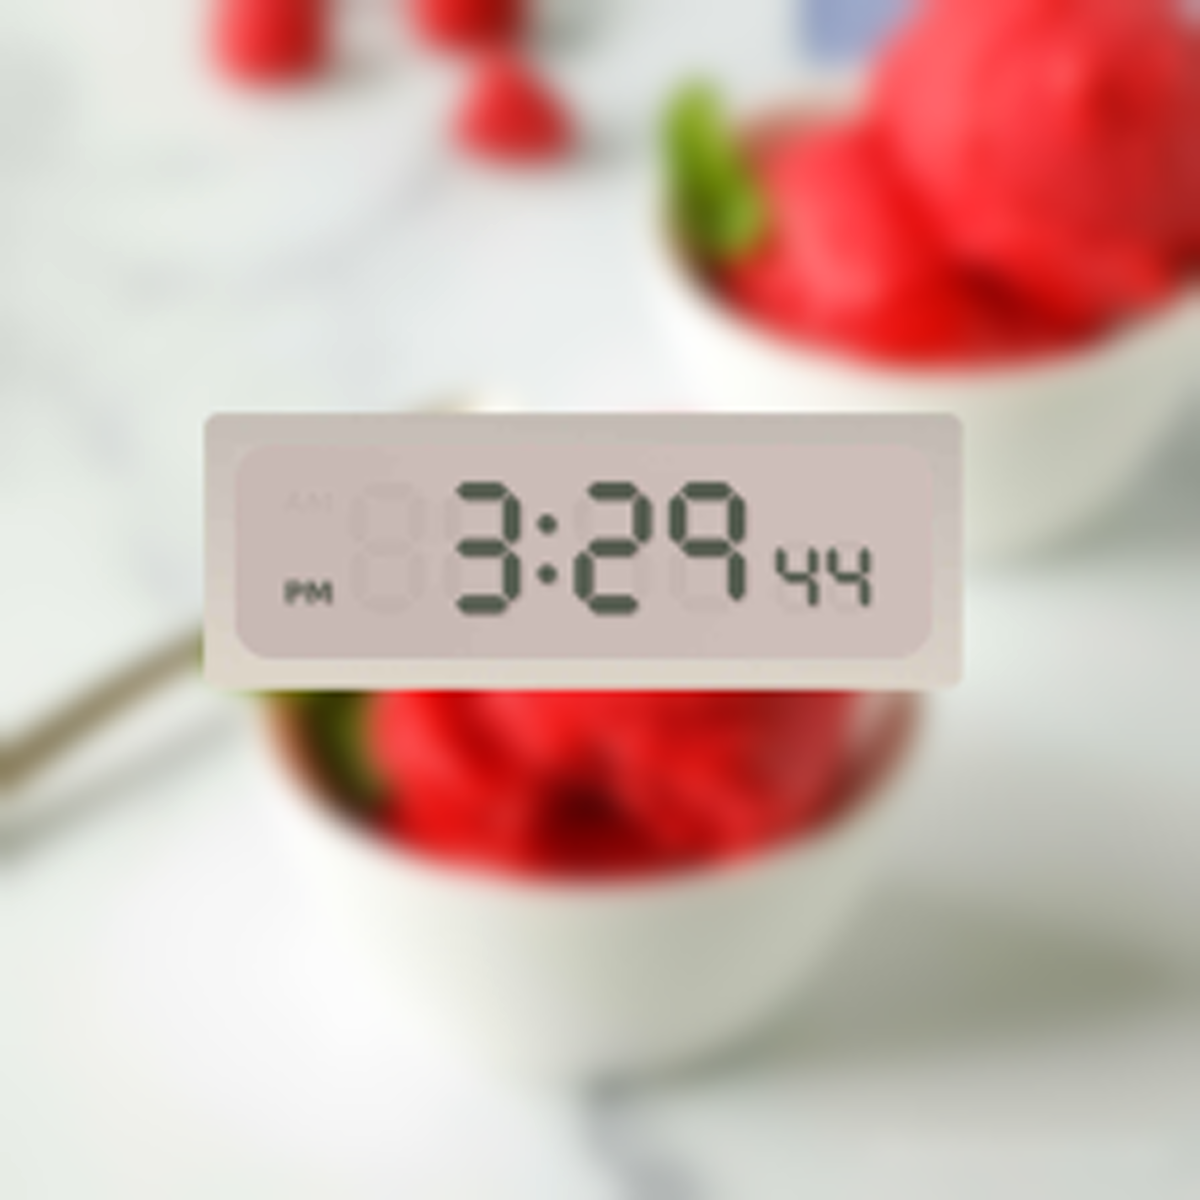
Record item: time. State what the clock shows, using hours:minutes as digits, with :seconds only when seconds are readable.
3:29:44
